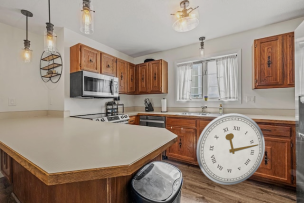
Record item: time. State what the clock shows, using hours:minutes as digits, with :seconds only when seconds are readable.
11:12
